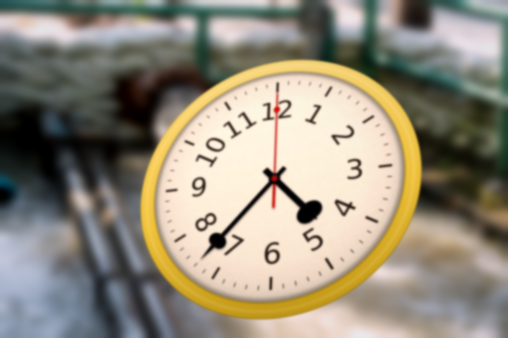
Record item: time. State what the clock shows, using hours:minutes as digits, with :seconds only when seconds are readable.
4:37:00
